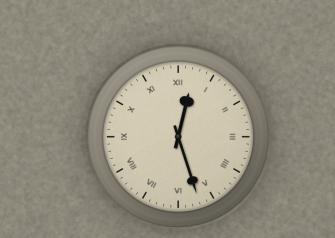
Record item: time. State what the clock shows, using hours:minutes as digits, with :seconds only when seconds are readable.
12:27
